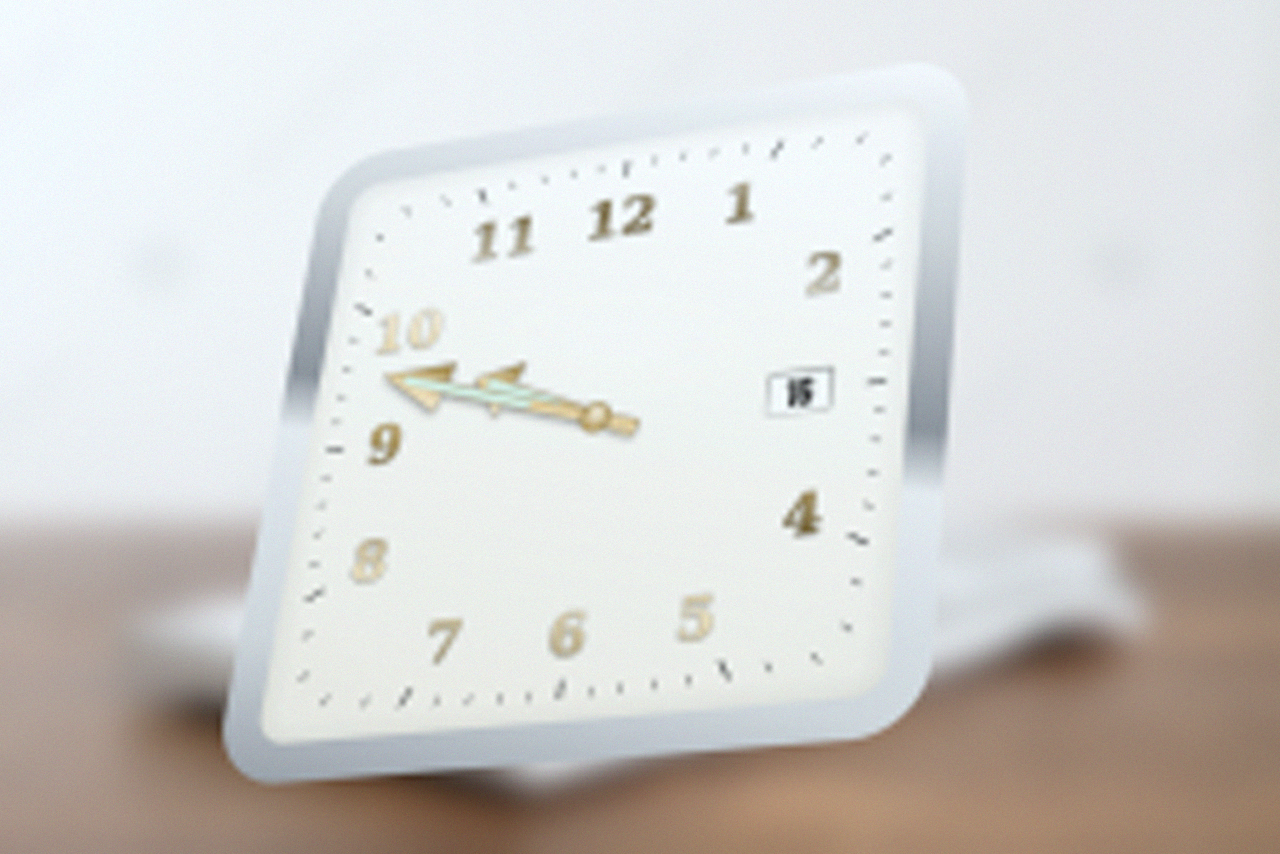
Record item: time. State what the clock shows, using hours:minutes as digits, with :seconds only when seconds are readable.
9:48
